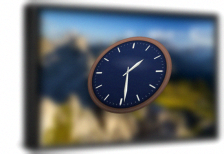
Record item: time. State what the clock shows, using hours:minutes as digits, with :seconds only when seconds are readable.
1:29
